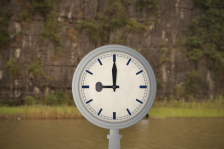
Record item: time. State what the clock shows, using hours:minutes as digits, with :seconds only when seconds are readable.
9:00
